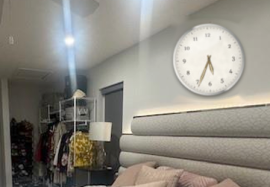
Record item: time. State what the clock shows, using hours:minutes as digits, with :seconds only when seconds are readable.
5:34
